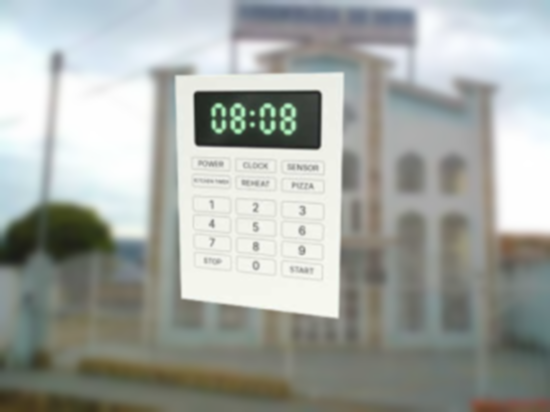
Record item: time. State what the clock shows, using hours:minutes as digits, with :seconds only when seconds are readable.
8:08
